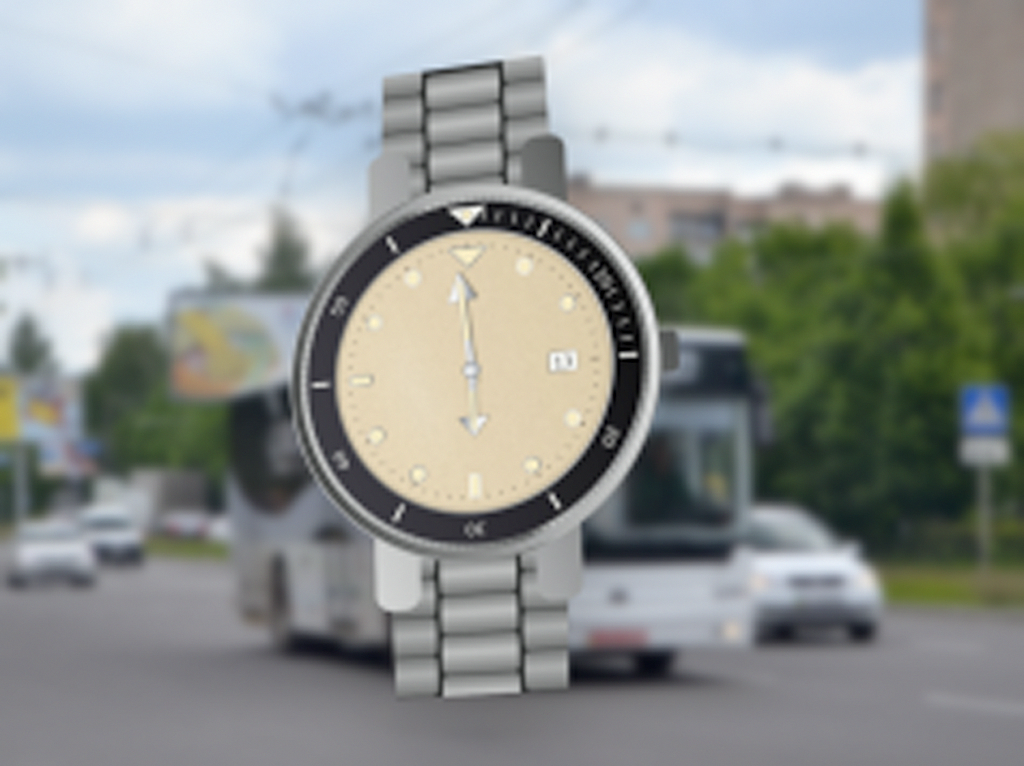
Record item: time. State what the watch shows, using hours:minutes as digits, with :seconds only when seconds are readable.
5:59
